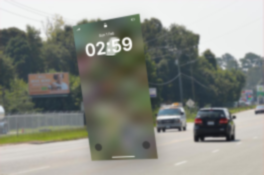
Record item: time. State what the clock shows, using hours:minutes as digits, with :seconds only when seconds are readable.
2:59
